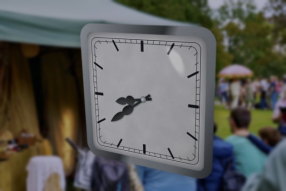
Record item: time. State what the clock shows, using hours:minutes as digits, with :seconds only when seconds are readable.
8:39
